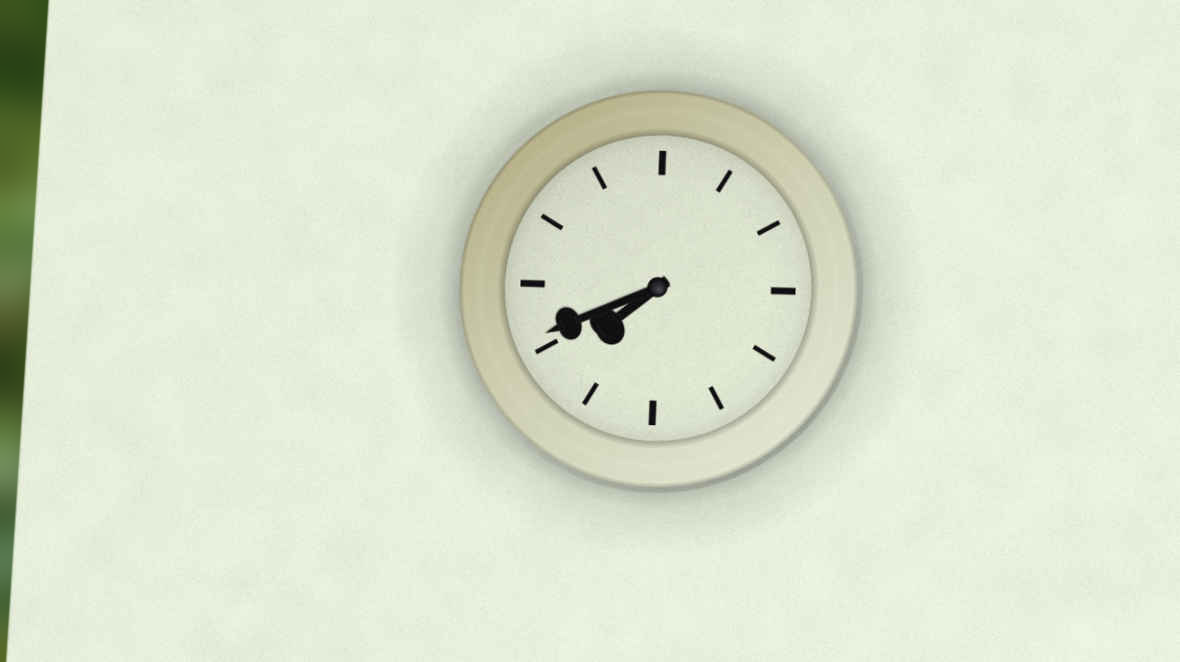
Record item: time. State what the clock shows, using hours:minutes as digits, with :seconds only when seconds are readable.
7:41
